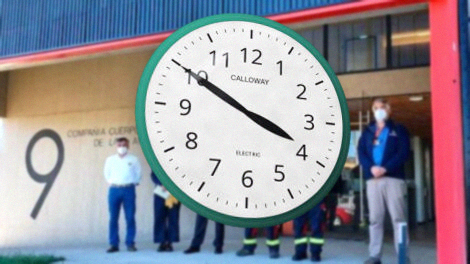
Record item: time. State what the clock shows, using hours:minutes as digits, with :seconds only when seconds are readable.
3:50
